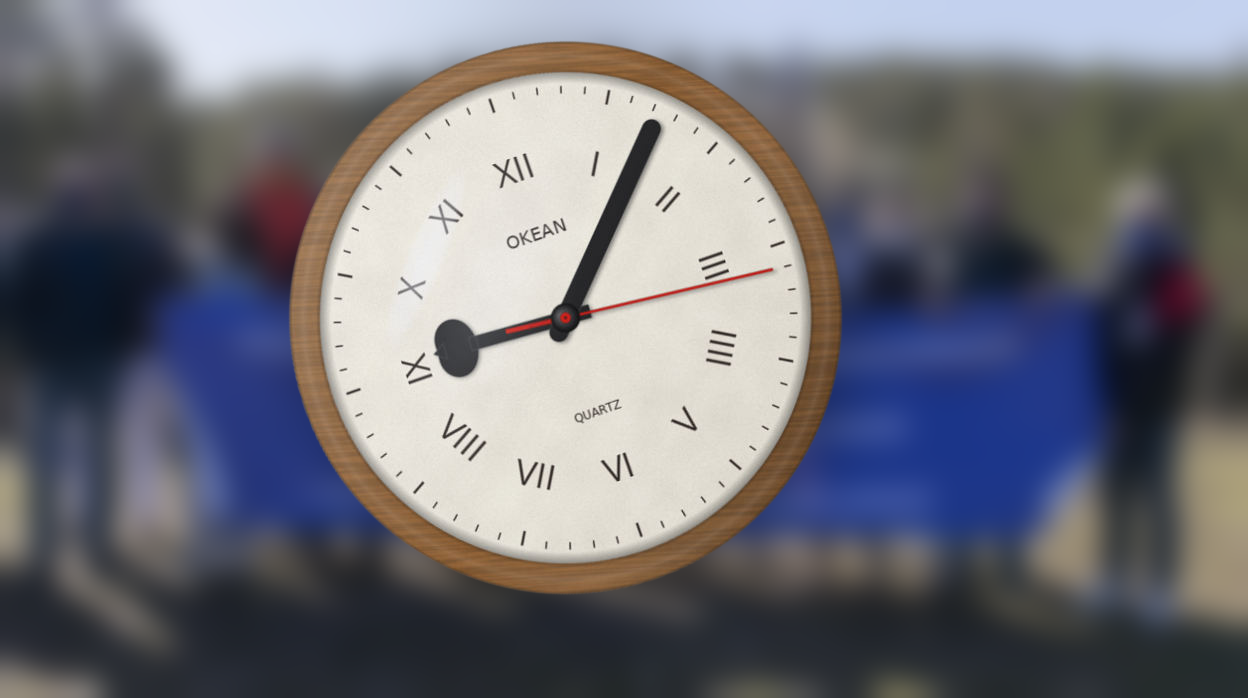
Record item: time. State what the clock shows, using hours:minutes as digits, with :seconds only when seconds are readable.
9:07:16
